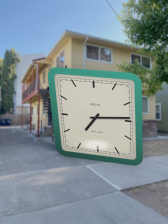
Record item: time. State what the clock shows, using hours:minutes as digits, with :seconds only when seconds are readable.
7:14
